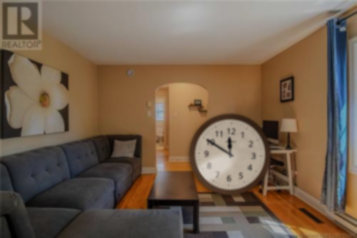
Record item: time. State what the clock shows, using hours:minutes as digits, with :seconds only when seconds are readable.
11:50
